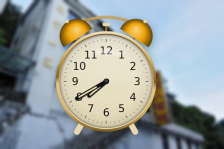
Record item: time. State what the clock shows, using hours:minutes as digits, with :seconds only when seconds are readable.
7:40
